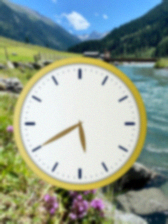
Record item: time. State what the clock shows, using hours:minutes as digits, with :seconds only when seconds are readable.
5:40
